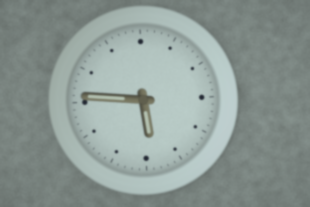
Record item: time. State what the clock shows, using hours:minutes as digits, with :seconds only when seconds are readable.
5:46
